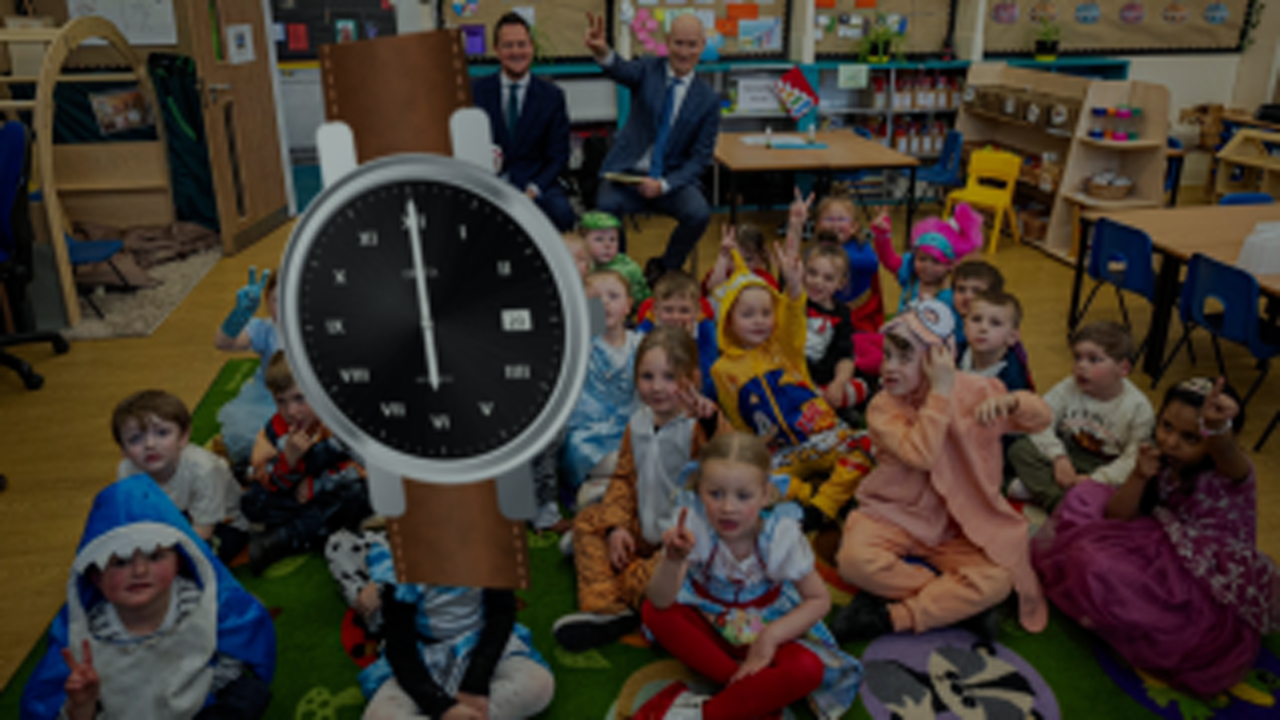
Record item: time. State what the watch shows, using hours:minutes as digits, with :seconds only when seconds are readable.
6:00
